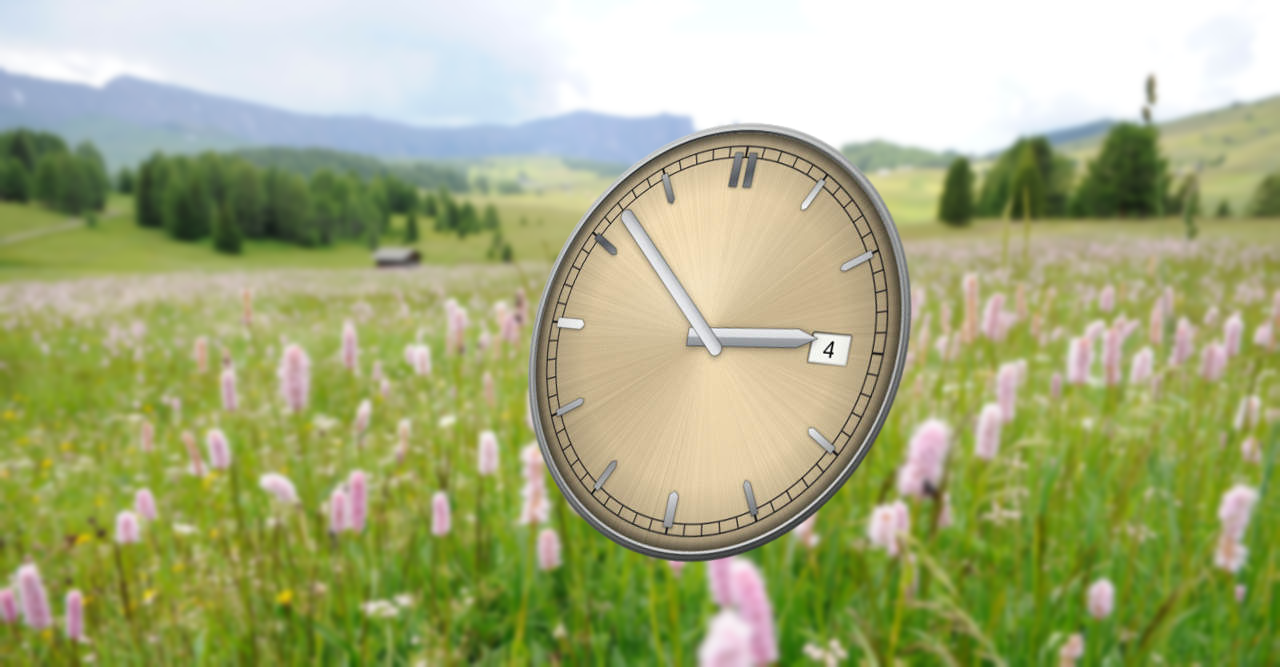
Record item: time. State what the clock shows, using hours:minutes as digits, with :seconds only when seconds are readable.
2:52
